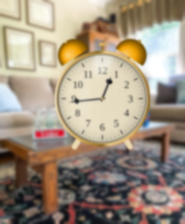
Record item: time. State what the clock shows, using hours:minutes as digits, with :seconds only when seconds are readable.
12:44
